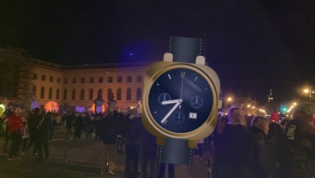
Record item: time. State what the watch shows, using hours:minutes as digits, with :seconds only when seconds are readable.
8:36
